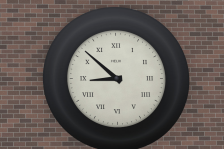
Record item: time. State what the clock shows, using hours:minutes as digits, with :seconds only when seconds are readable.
8:52
